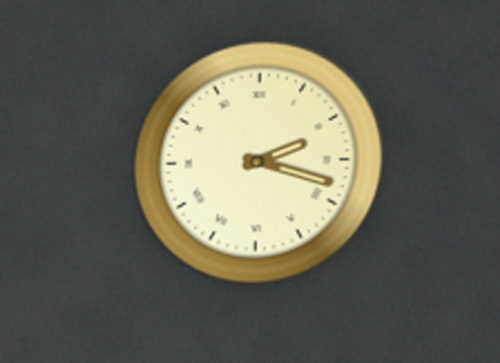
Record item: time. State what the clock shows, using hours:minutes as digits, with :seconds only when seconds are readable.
2:18
